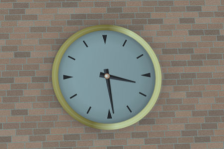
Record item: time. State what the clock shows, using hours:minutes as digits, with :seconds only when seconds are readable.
3:29
